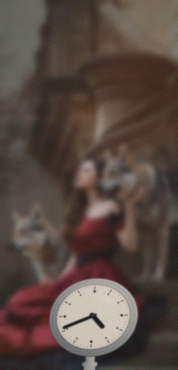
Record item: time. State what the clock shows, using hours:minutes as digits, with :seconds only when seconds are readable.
4:41
